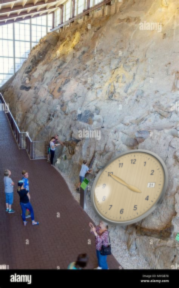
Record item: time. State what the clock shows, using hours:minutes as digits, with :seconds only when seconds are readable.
3:50
